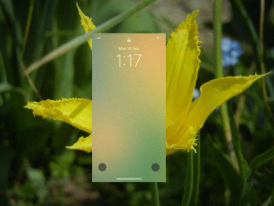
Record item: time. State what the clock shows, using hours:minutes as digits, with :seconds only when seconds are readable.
1:17
